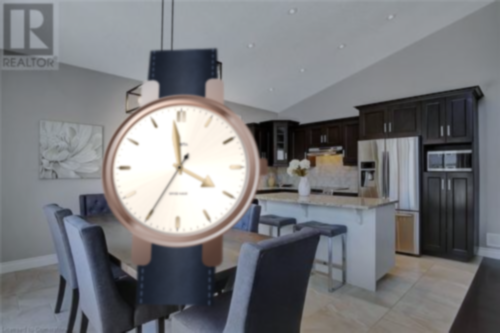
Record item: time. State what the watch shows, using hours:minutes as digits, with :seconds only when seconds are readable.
3:58:35
